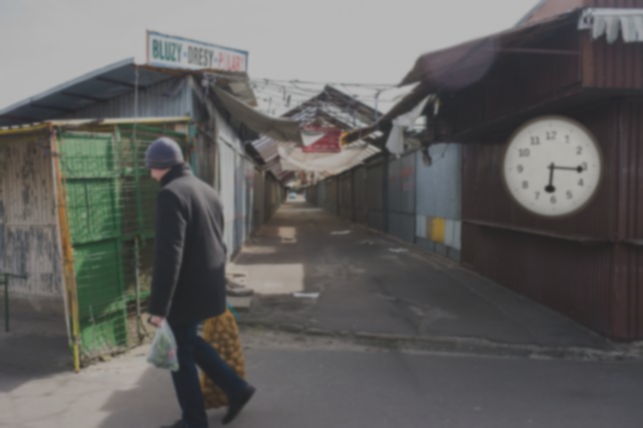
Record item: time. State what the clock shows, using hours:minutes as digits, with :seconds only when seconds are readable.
6:16
